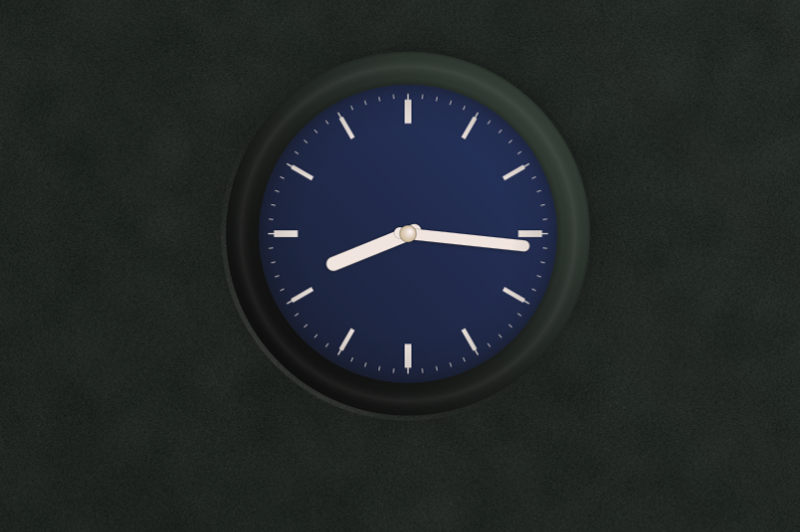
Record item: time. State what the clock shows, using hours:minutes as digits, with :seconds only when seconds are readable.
8:16
